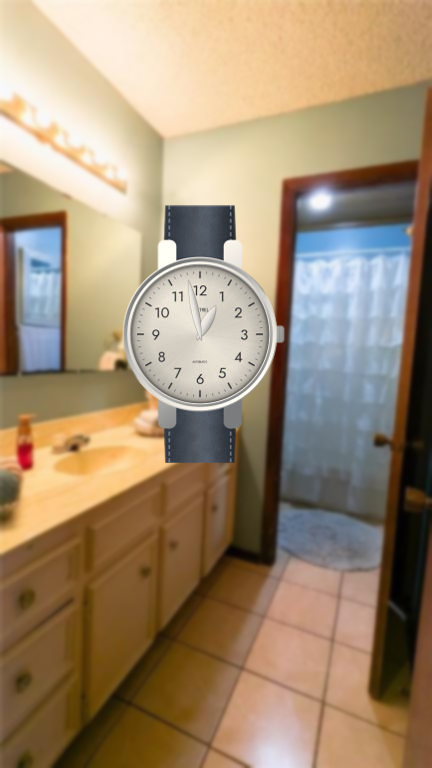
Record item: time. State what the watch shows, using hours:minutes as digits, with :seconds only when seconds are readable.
12:58
